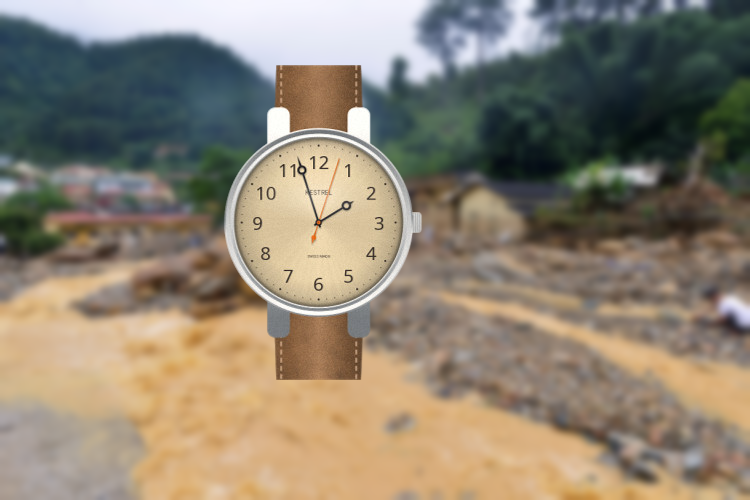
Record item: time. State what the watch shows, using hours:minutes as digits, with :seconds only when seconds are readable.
1:57:03
